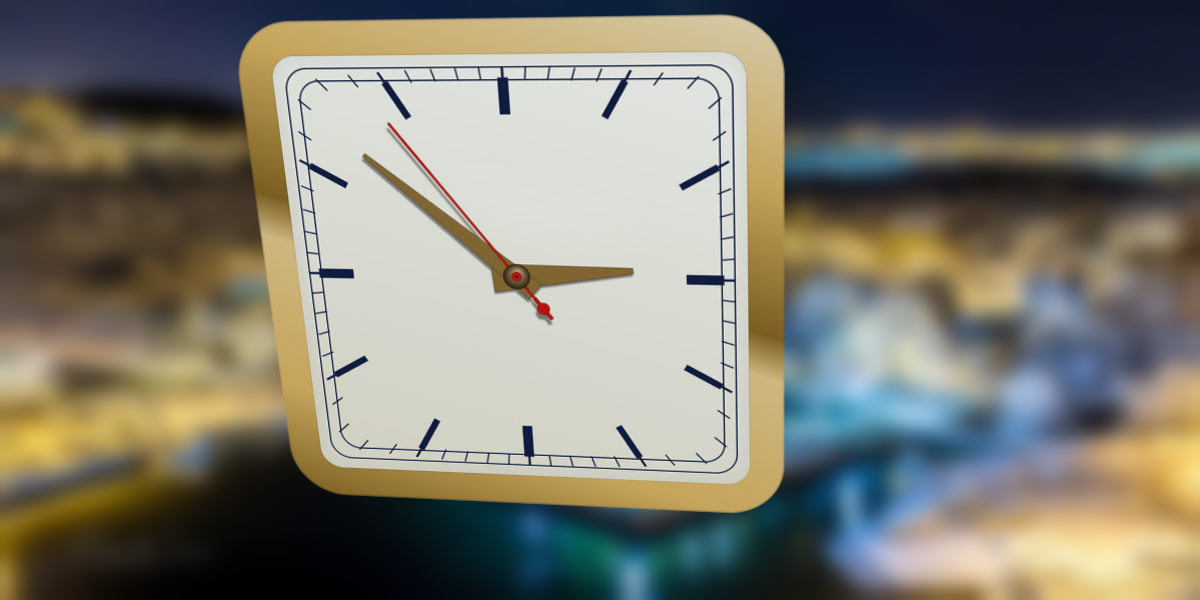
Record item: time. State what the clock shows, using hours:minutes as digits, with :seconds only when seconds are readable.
2:51:54
